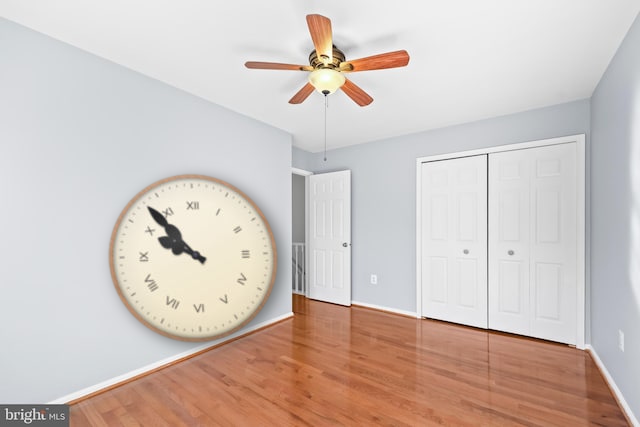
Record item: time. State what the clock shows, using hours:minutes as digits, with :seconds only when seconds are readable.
9:53
